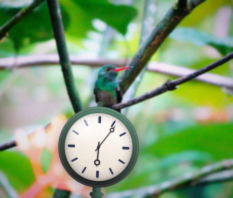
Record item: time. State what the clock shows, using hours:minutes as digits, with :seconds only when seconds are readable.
6:06
